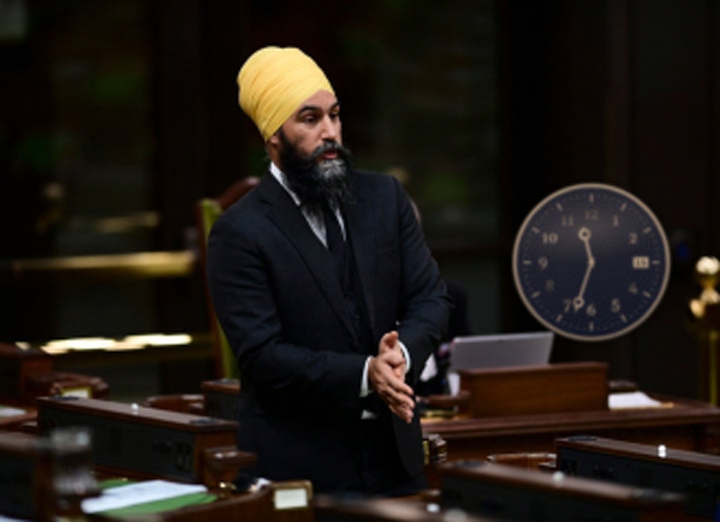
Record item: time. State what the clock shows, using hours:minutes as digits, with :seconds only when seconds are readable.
11:33
